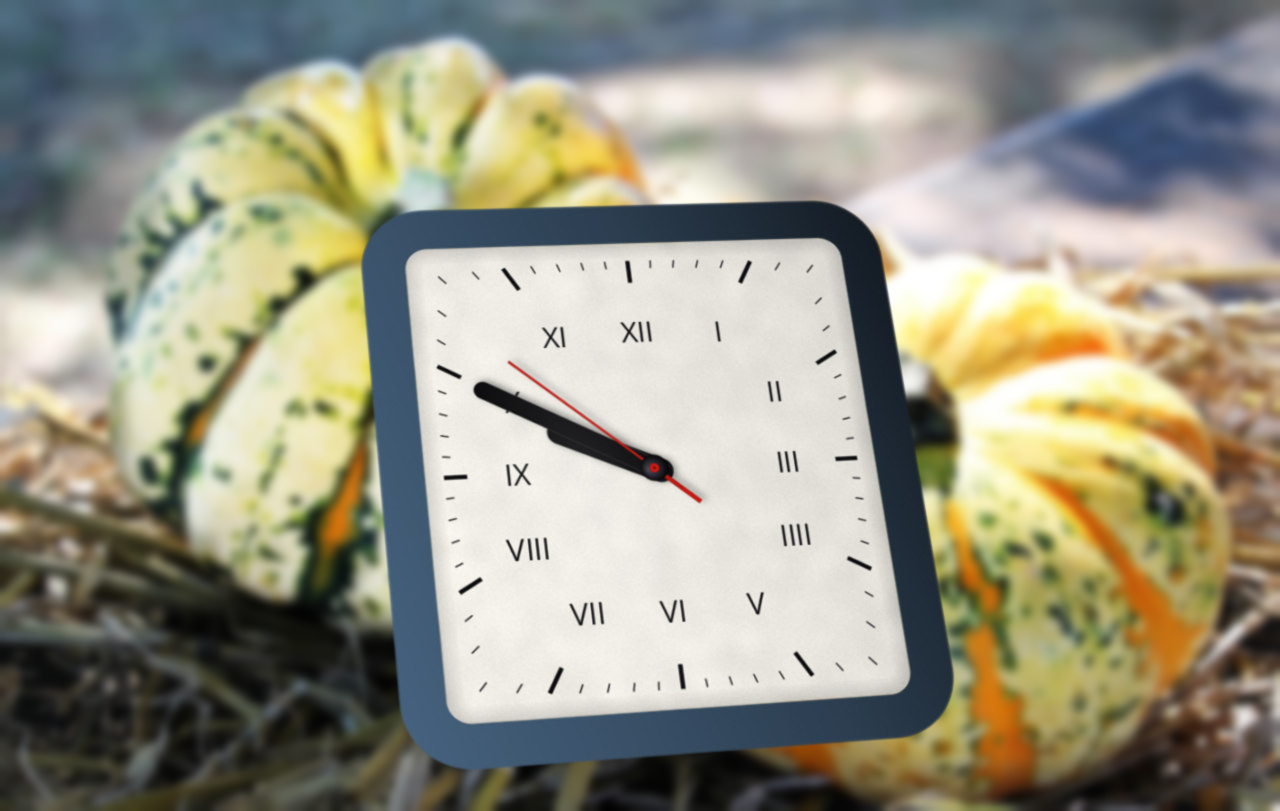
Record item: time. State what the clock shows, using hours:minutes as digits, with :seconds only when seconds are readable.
9:49:52
